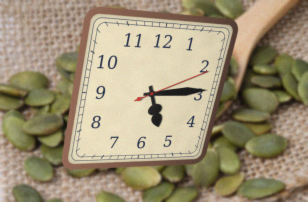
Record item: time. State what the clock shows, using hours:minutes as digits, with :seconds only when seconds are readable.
5:14:11
